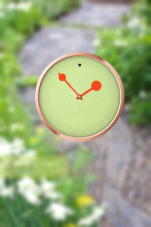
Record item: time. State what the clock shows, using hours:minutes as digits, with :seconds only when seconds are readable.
1:53
